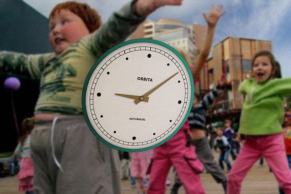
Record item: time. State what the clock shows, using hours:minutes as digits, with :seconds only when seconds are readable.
9:08
